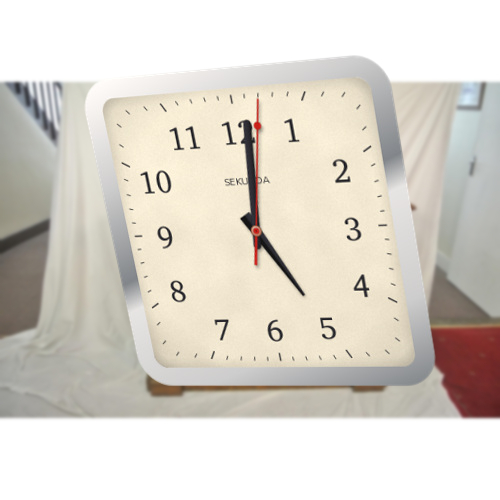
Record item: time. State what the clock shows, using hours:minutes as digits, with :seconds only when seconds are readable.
5:01:02
